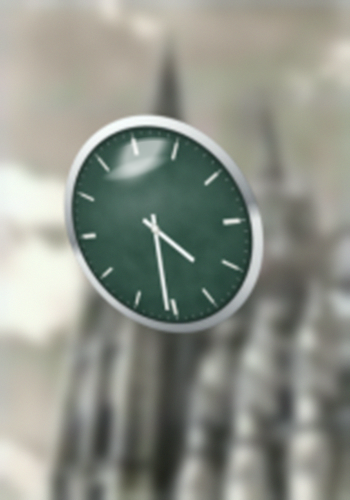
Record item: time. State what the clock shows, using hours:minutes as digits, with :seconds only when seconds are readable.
4:31
